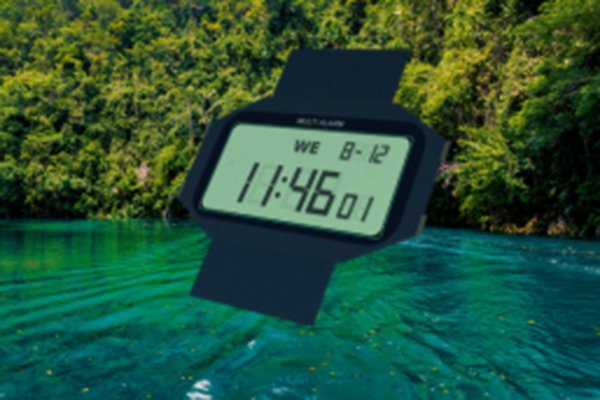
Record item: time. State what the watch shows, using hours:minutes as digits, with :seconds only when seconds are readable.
11:46:01
